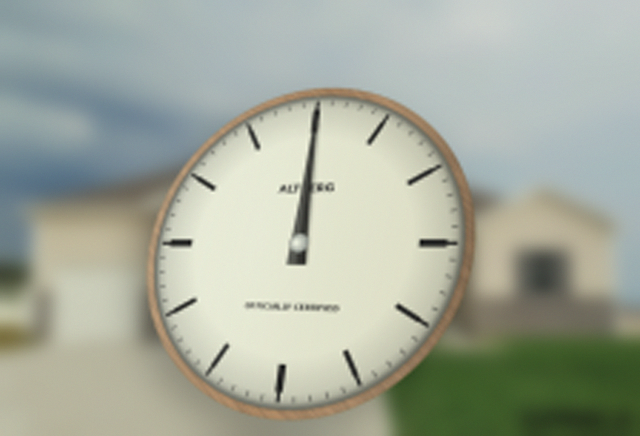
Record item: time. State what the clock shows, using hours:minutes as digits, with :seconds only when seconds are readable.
12:00
